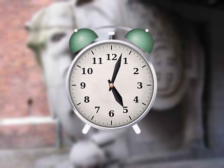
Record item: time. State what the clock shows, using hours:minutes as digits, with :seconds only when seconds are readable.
5:03
